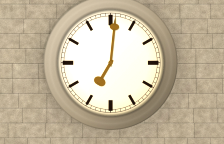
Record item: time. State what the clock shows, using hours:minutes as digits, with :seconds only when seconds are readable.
7:01
